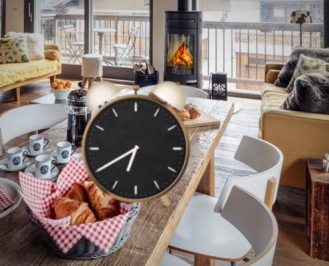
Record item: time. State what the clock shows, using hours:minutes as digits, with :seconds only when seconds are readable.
6:40
